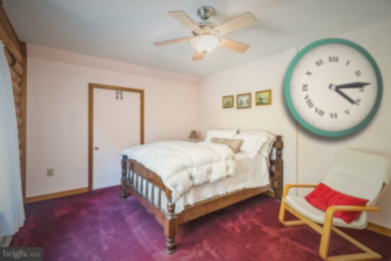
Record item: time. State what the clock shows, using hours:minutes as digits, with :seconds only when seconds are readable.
4:14
